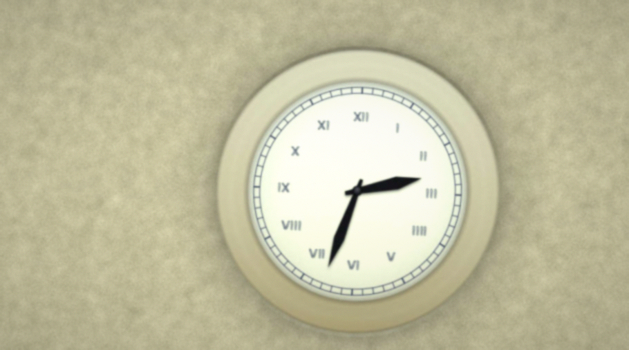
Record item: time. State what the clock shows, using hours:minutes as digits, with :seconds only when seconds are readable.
2:33
